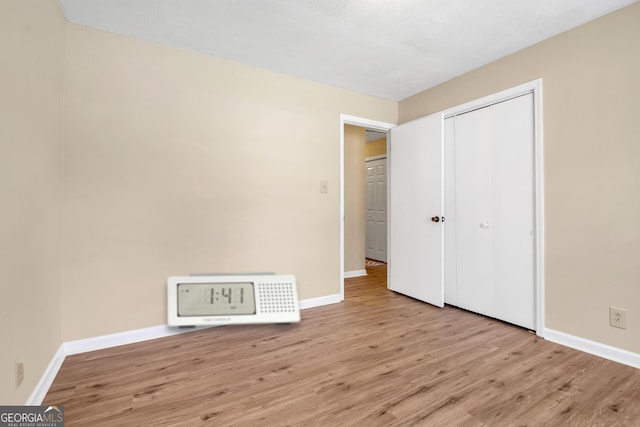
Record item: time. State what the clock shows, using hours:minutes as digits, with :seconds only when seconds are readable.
1:41
